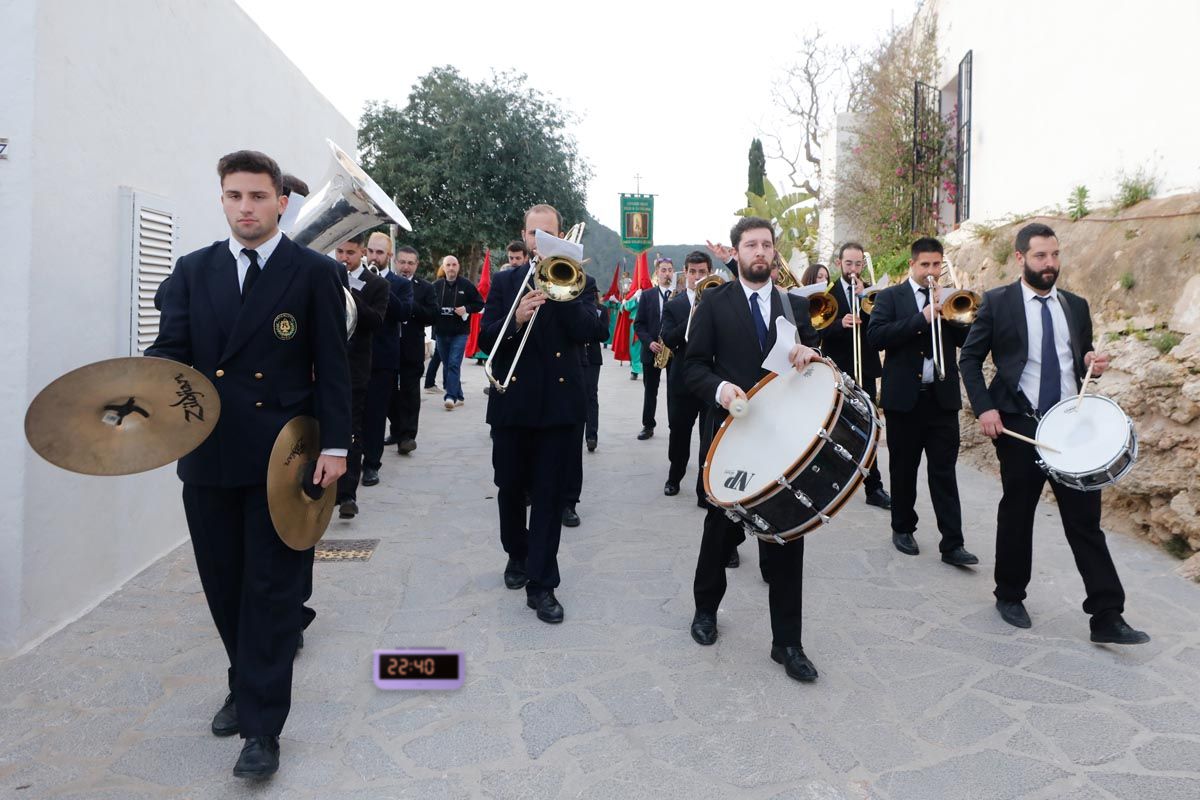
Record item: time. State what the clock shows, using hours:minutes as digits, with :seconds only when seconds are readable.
22:40
